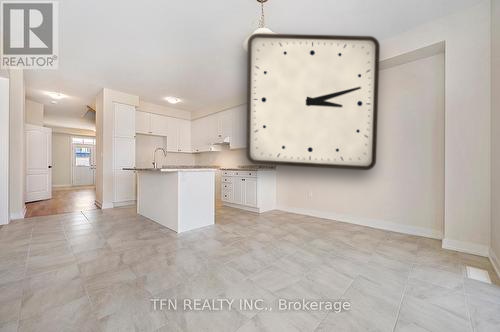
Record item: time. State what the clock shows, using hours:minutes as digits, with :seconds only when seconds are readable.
3:12
